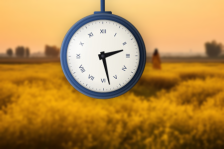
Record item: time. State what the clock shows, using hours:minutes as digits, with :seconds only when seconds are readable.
2:28
